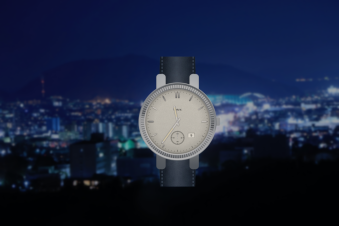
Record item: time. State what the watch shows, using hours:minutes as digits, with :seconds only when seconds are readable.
11:36
